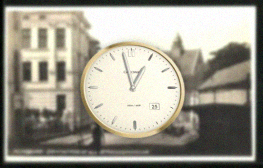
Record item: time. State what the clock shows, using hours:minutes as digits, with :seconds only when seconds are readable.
12:58
